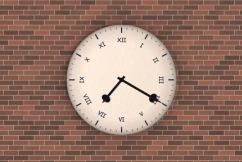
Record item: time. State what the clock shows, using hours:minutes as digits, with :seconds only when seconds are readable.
7:20
